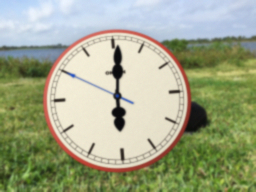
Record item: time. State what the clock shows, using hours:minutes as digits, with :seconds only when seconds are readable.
6:00:50
